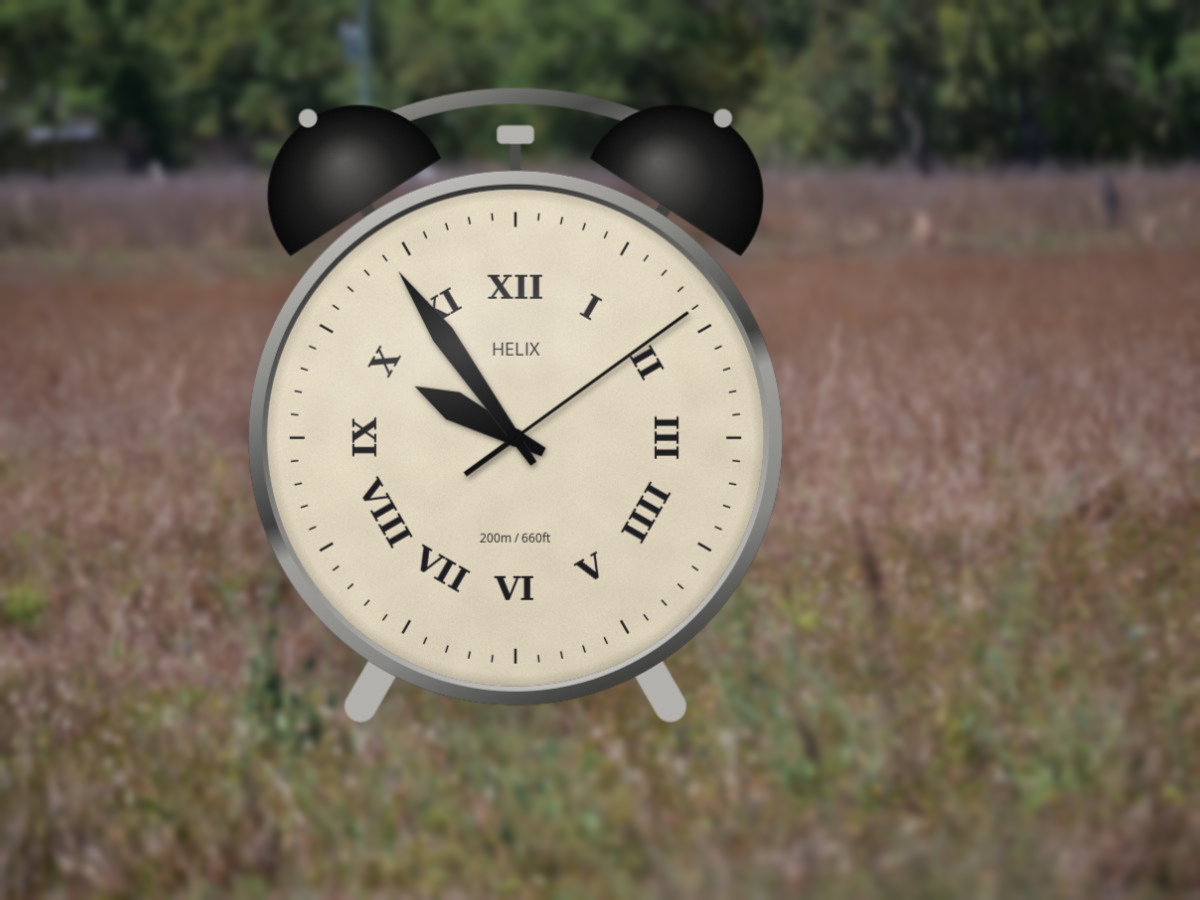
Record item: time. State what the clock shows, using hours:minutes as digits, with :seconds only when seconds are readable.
9:54:09
